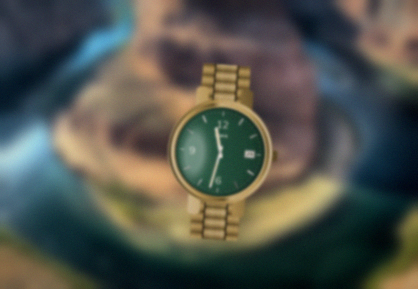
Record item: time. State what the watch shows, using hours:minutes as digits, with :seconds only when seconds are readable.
11:32
